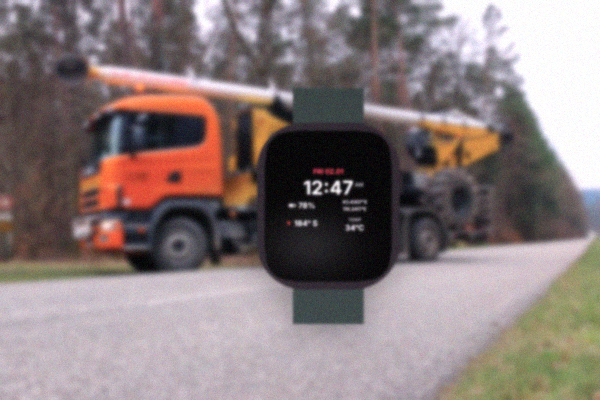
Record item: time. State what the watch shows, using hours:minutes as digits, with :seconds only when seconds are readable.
12:47
